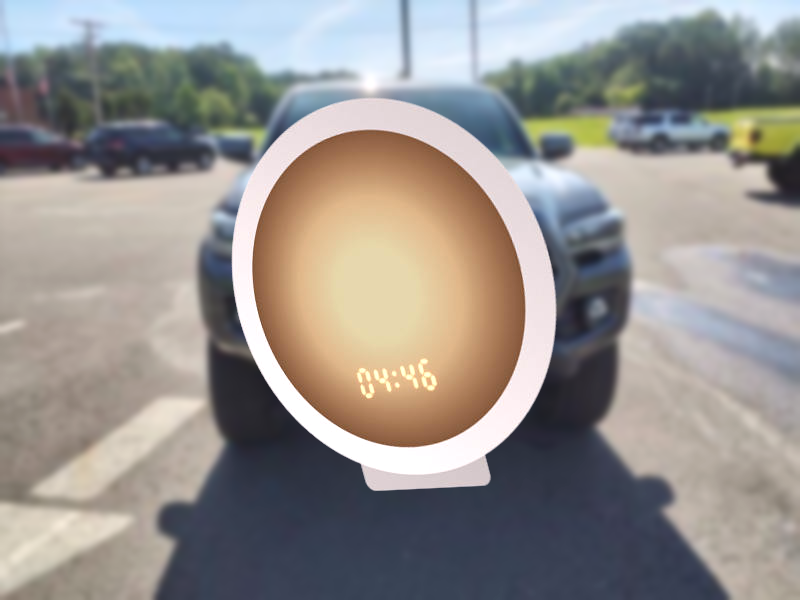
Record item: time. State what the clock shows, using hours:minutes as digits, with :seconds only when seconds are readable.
4:46
